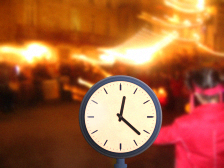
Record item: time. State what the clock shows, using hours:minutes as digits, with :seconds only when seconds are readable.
12:22
